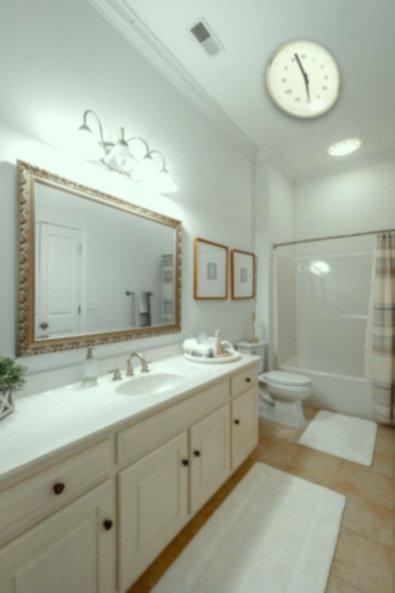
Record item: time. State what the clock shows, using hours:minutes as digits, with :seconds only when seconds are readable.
5:57
